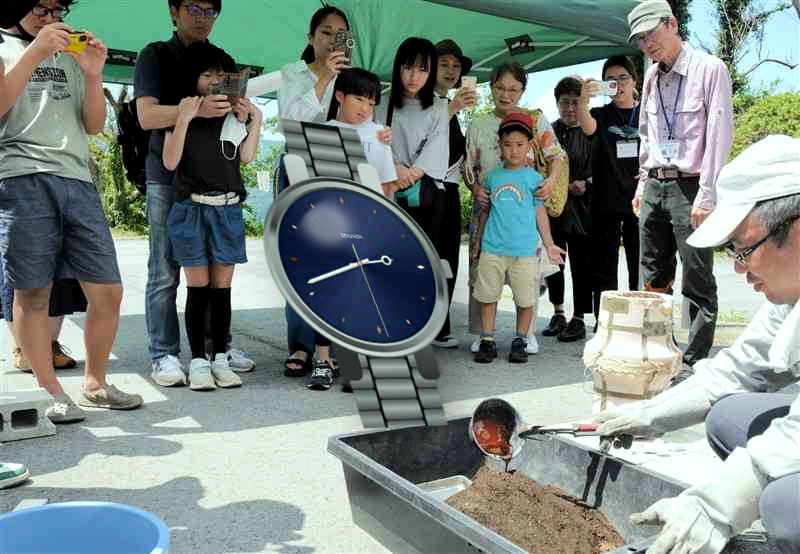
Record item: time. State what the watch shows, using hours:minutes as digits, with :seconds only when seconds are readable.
2:41:29
